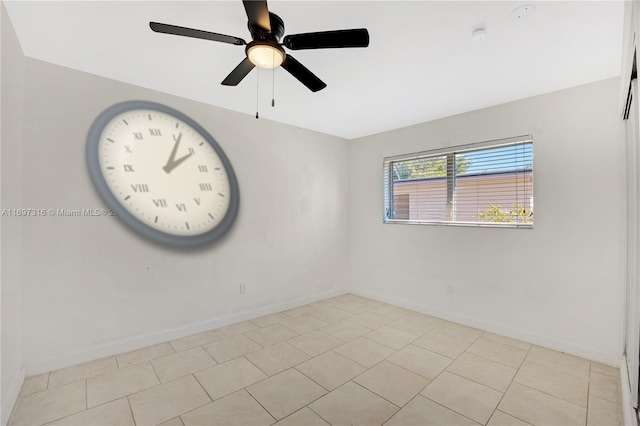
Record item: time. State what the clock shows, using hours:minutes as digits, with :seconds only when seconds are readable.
2:06
